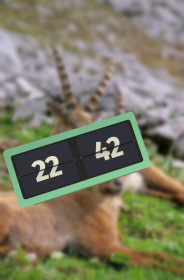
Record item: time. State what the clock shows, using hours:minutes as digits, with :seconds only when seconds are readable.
22:42
